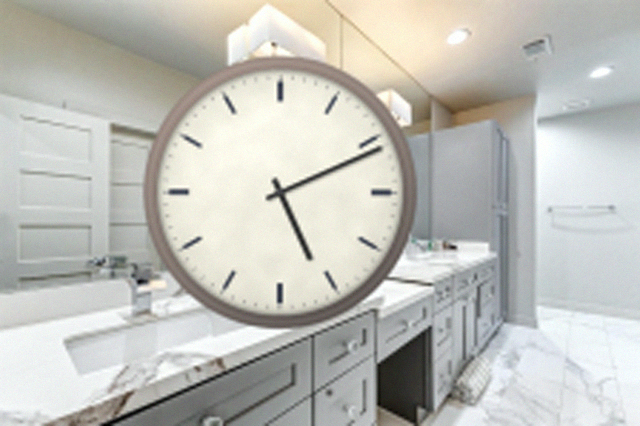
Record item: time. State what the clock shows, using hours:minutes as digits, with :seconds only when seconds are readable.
5:11
